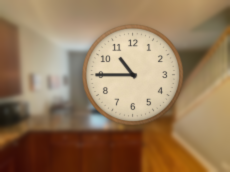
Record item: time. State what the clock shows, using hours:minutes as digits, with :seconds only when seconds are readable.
10:45
